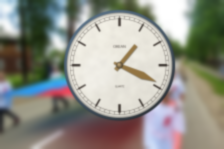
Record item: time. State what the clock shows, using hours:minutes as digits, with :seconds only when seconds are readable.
1:19
